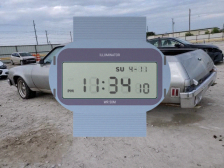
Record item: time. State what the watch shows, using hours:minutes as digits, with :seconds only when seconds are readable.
11:34:10
